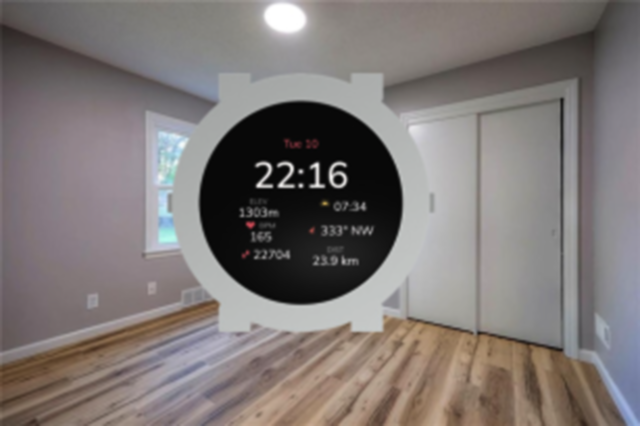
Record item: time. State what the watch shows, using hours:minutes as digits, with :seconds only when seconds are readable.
22:16
